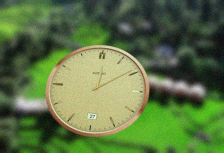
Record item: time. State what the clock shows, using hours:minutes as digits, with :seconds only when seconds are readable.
12:09
